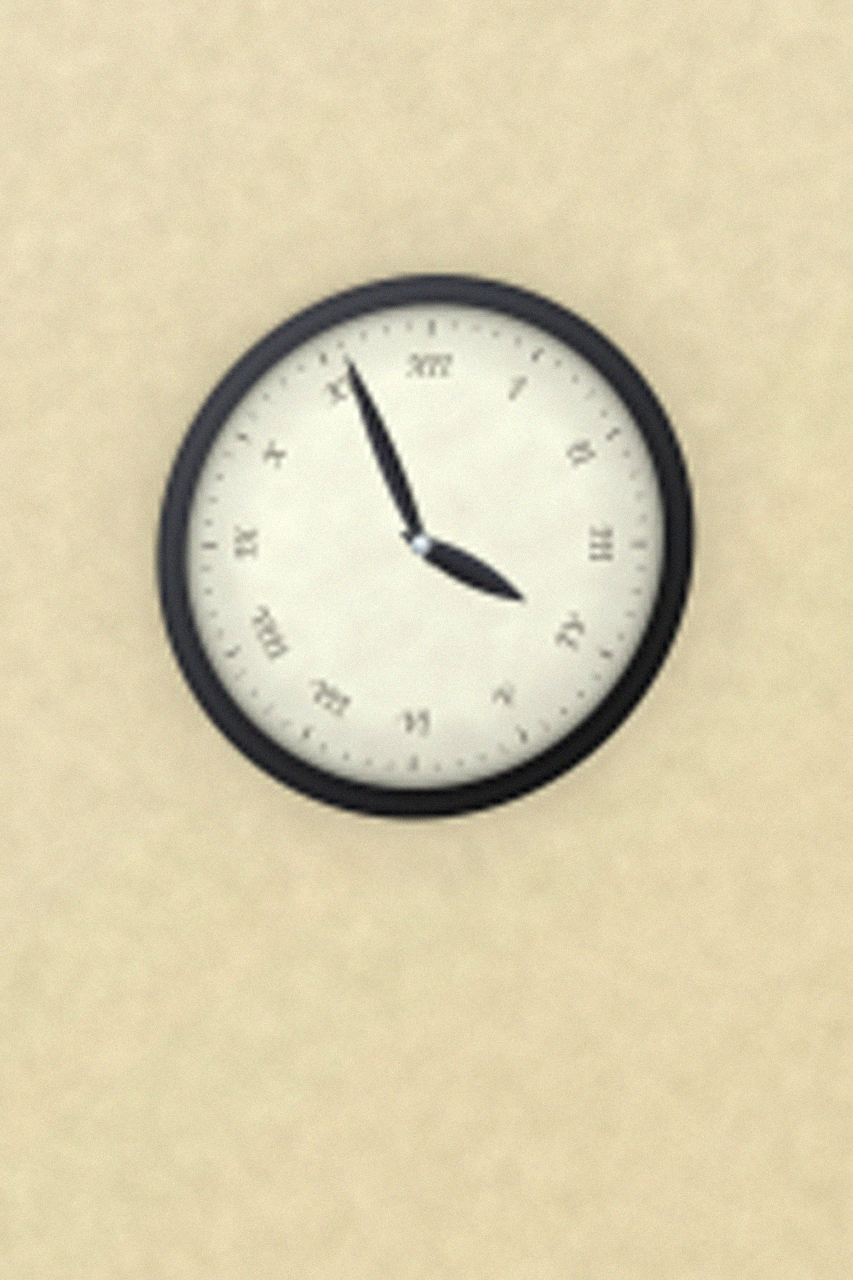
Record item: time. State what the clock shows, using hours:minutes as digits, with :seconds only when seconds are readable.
3:56
